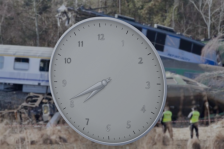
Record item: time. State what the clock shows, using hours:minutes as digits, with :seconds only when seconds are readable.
7:41
